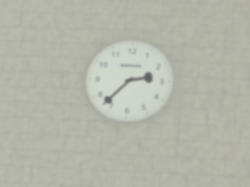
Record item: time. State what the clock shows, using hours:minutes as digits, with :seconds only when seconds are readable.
2:37
